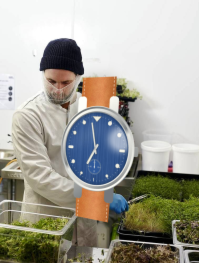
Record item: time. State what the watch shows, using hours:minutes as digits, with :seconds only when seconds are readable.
6:58
